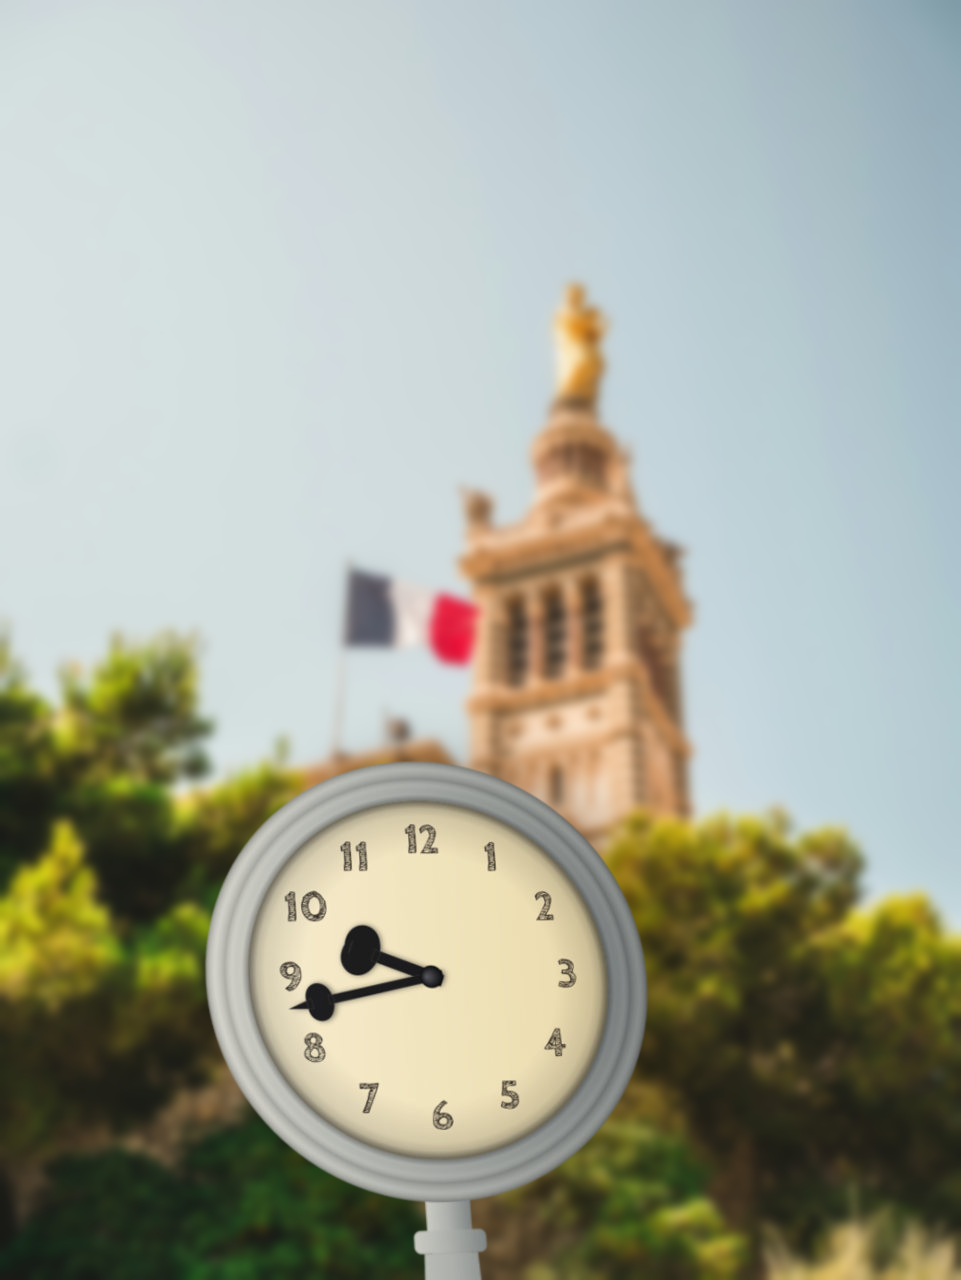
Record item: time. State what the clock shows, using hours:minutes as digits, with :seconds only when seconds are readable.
9:43
